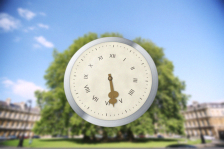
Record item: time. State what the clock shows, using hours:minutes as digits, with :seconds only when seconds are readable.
5:28
